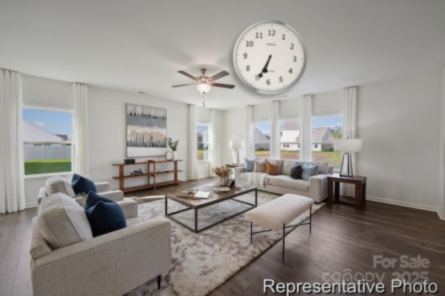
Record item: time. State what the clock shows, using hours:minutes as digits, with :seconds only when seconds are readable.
6:34
